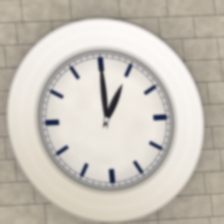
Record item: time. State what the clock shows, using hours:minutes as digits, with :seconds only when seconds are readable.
1:00
